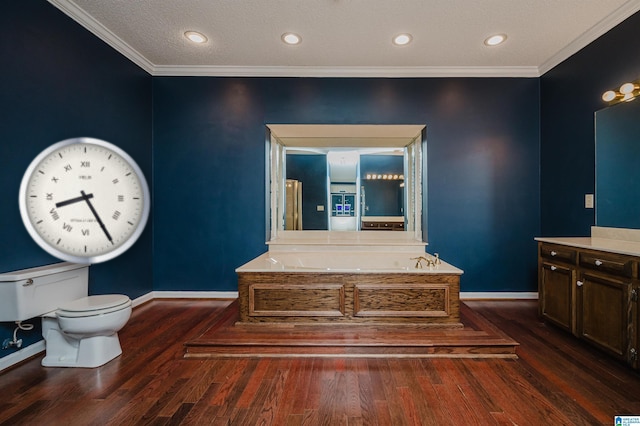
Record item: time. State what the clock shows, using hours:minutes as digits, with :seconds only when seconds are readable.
8:25
